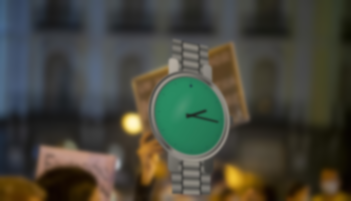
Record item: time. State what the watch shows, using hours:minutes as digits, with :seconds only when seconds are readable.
2:16
